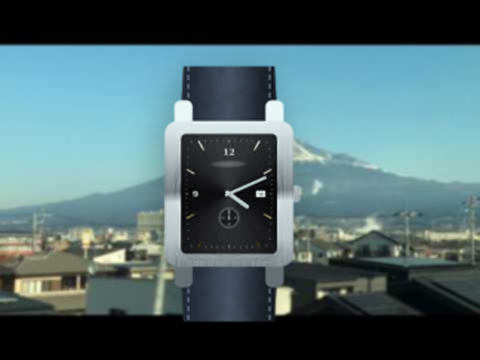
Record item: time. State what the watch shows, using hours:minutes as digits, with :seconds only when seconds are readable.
4:11
